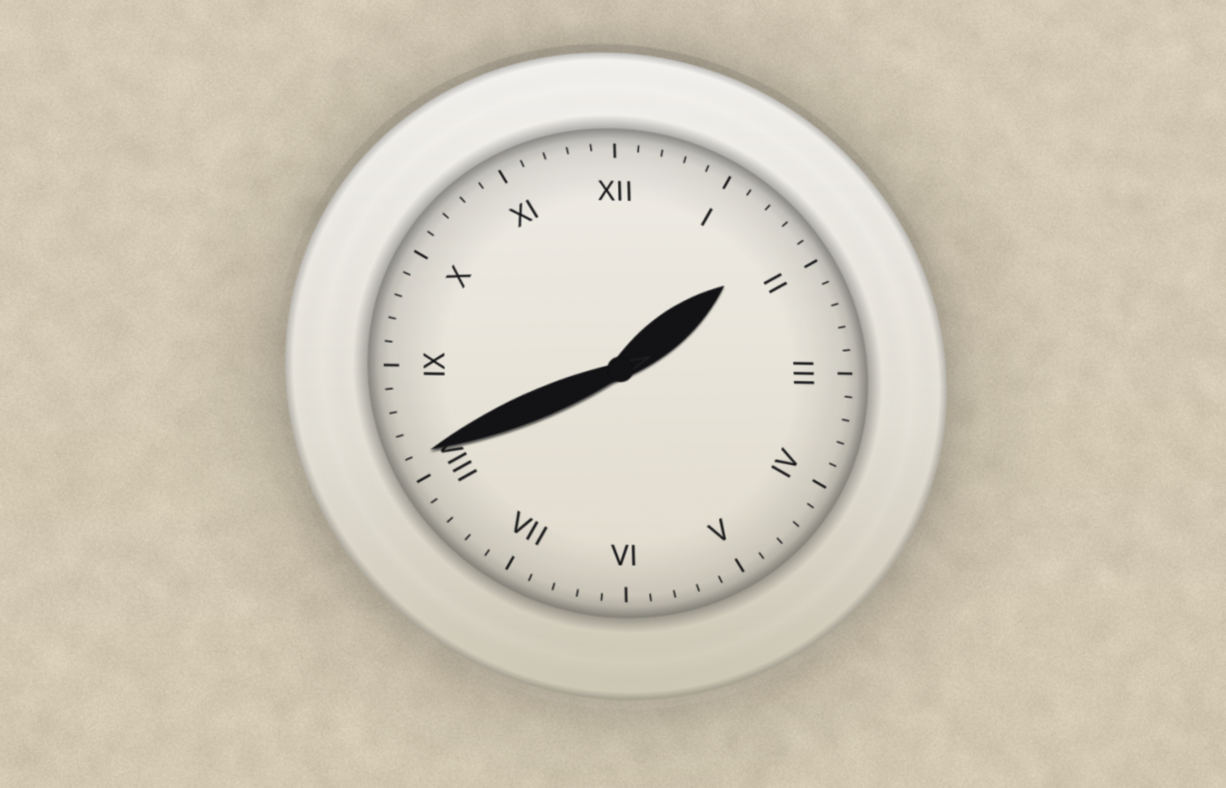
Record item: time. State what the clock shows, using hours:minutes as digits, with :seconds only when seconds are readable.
1:41
